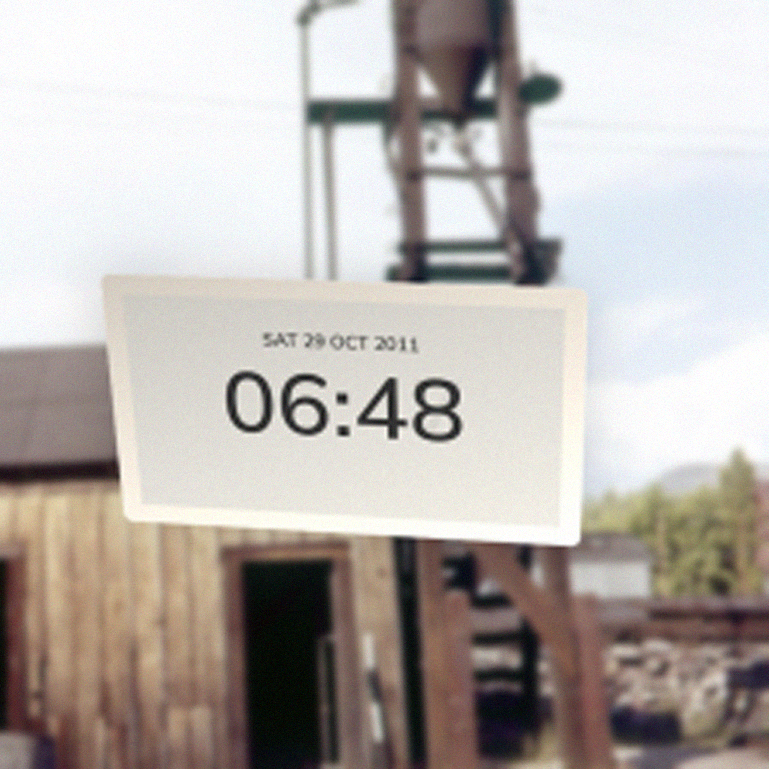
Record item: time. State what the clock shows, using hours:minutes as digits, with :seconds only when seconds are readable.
6:48
